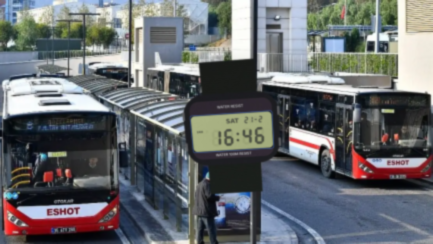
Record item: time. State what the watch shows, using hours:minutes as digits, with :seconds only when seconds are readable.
16:46
